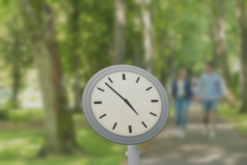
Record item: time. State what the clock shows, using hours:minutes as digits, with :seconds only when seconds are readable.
4:53
